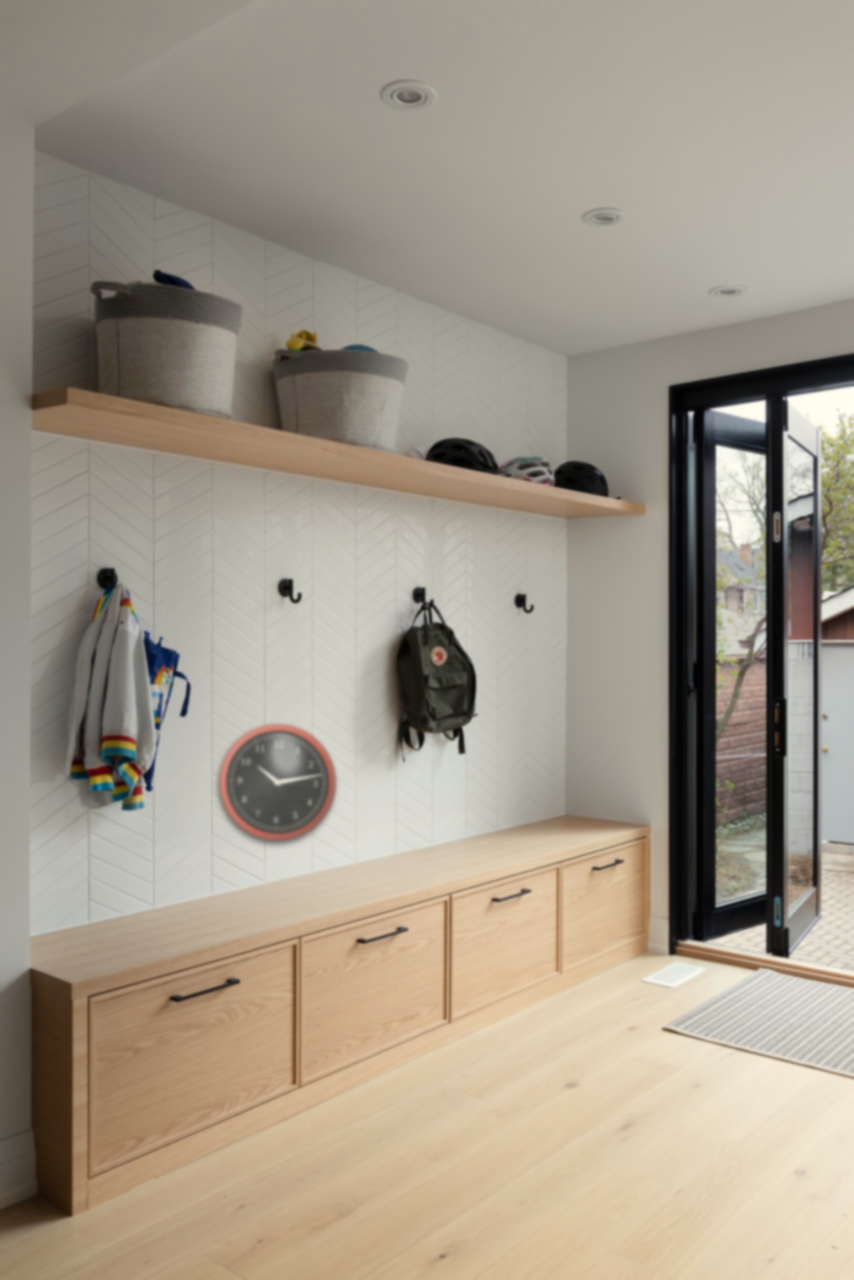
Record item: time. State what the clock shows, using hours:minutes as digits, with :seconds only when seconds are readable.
10:13
